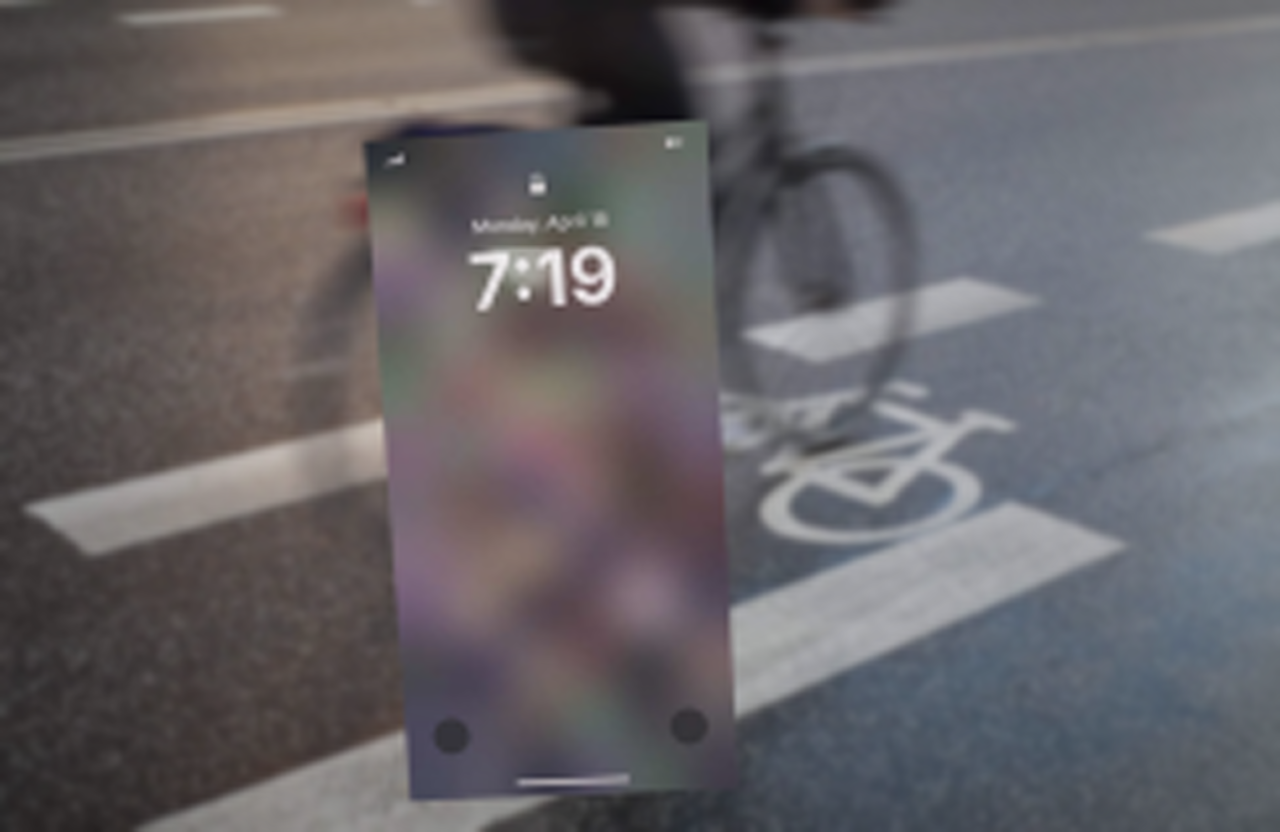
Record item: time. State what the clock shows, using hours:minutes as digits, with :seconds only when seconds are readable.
7:19
